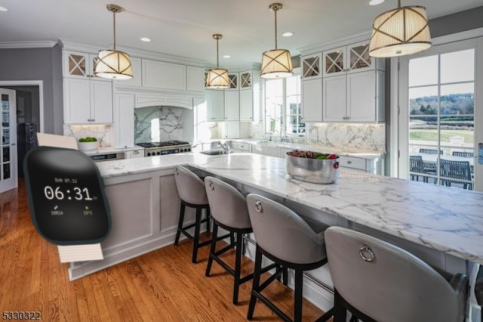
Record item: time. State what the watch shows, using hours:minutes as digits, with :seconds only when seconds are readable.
6:31
